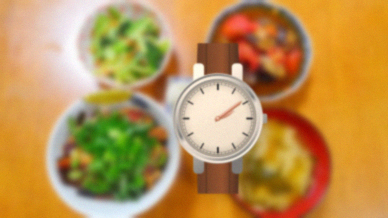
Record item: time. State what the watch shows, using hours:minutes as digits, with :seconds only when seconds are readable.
2:09
